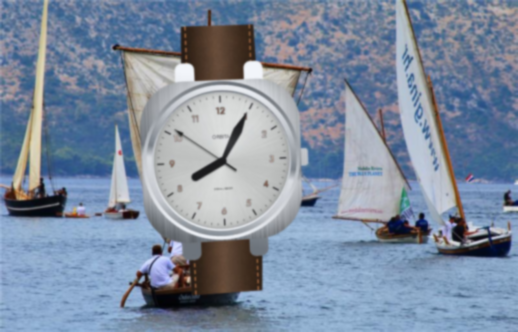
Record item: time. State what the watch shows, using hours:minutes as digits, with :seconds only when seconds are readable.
8:04:51
